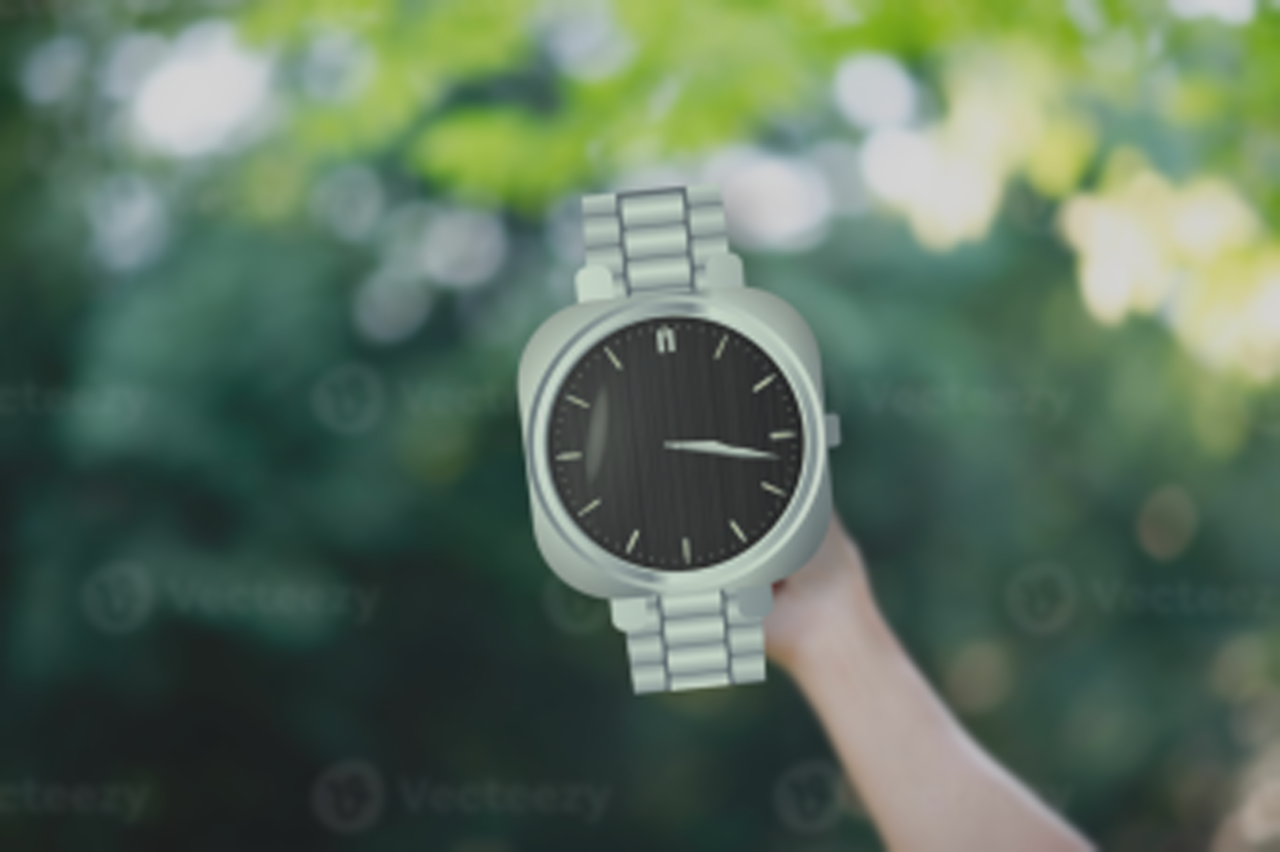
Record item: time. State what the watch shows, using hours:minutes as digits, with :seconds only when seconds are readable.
3:17
